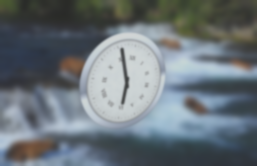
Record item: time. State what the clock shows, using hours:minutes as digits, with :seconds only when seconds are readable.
5:56
